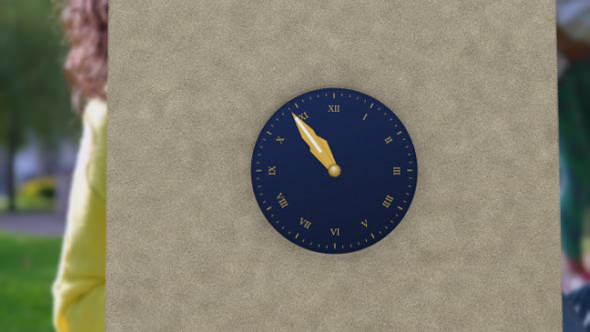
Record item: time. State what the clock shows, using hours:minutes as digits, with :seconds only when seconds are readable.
10:54
